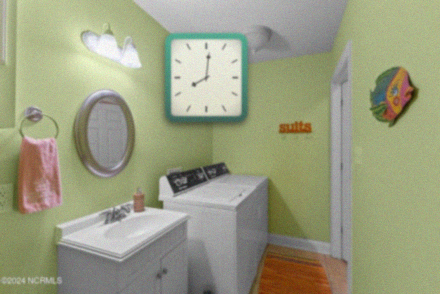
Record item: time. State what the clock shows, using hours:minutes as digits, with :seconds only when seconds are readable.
8:01
